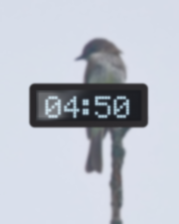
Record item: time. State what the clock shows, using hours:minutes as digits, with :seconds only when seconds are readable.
4:50
